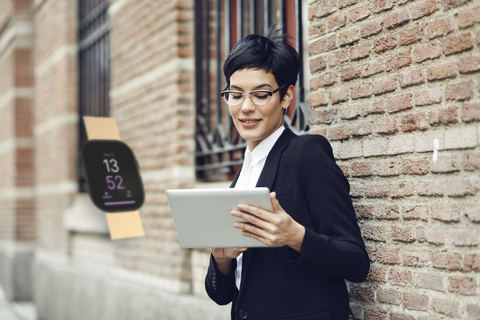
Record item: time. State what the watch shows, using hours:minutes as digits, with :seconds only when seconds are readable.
13:52
